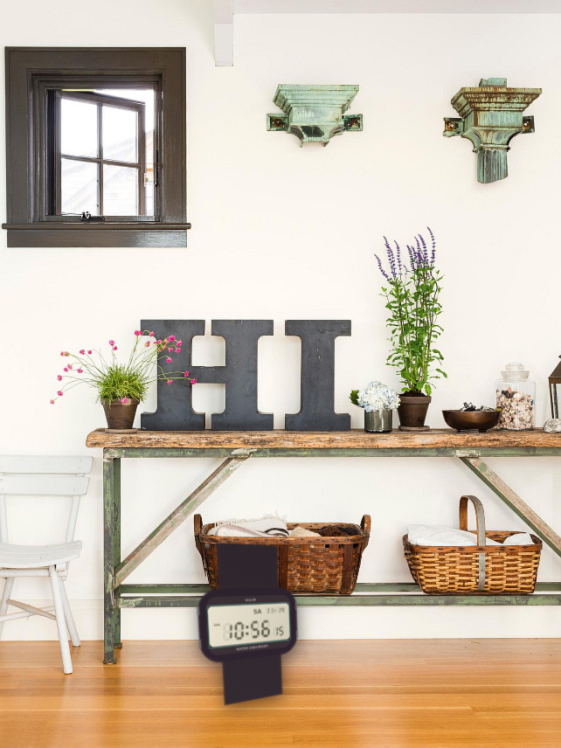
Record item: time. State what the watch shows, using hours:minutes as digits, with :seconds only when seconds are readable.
10:56:15
